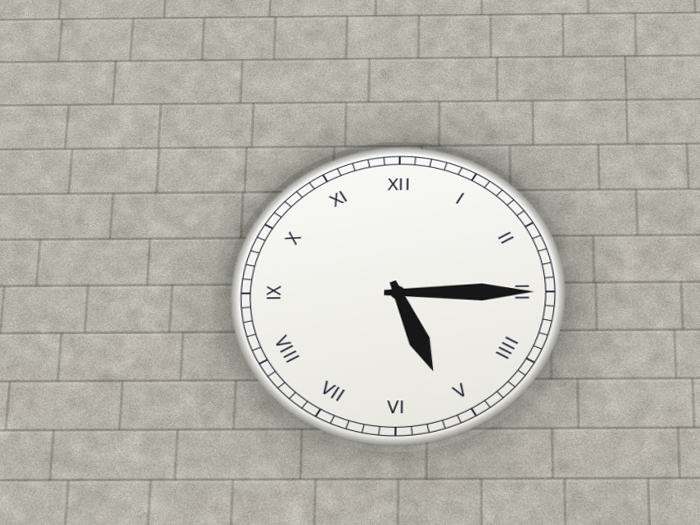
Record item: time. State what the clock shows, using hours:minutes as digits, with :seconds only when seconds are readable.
5:15
